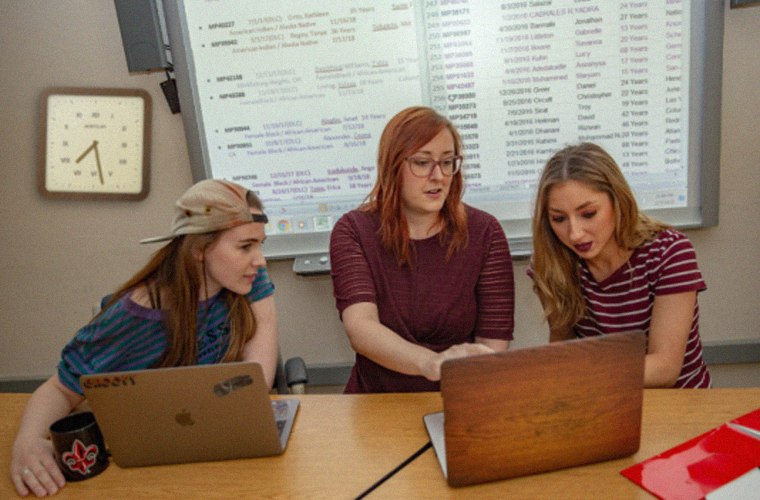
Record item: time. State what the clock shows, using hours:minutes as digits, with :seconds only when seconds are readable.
7:28
